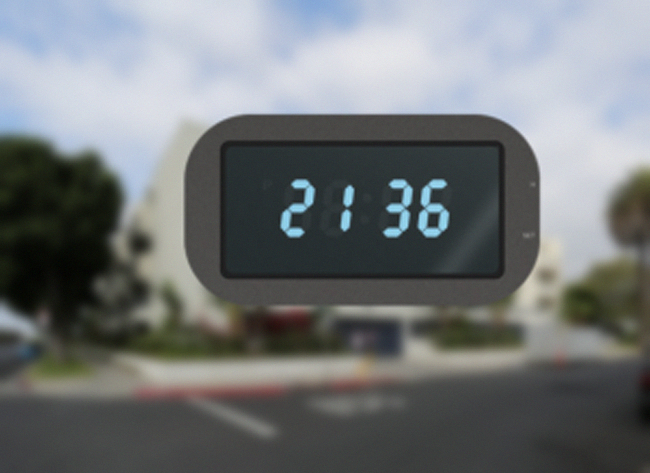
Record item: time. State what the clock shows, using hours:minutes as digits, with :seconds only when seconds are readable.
21:36
